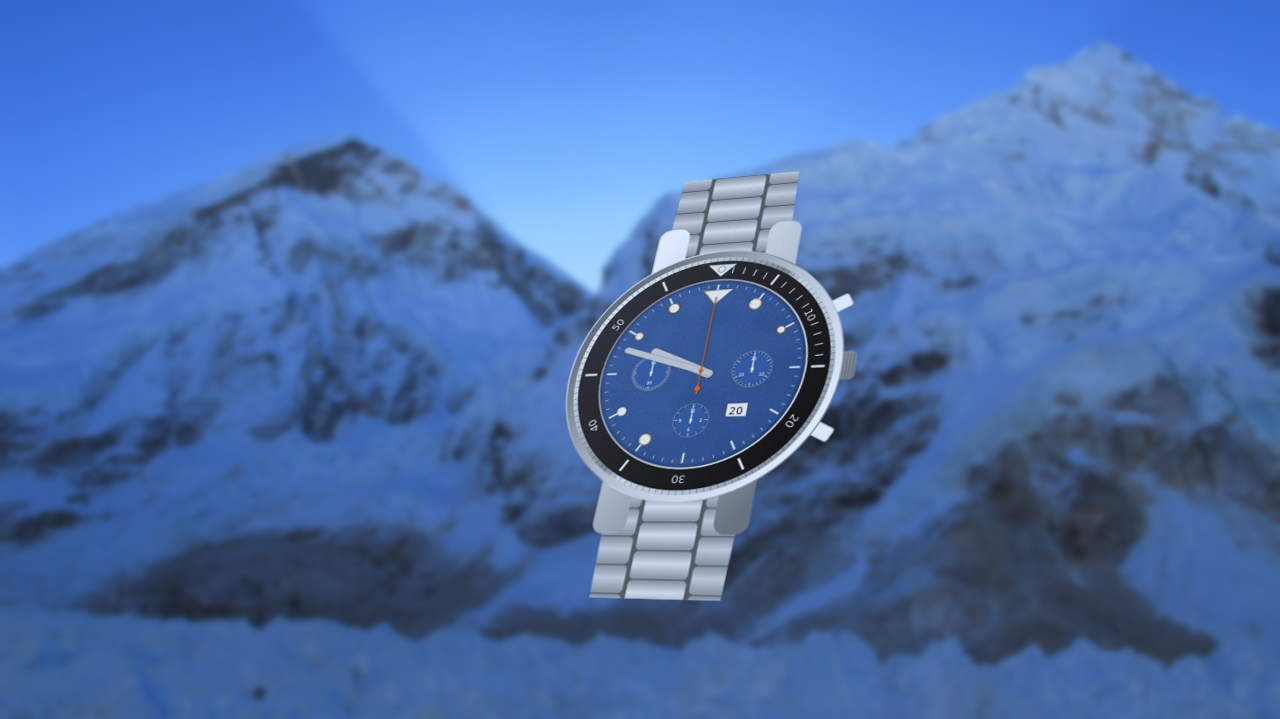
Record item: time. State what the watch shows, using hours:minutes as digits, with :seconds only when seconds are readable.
9:48
